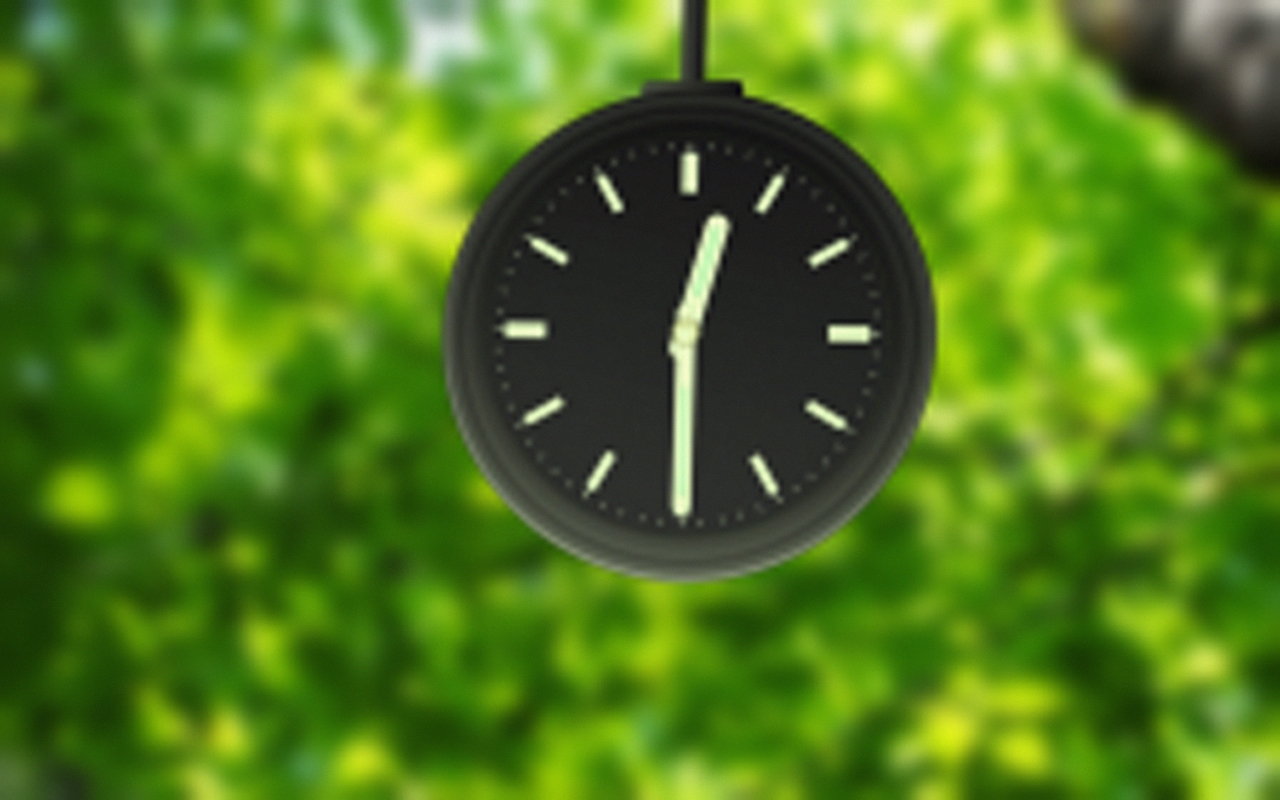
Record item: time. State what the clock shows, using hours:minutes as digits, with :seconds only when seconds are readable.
12:30
